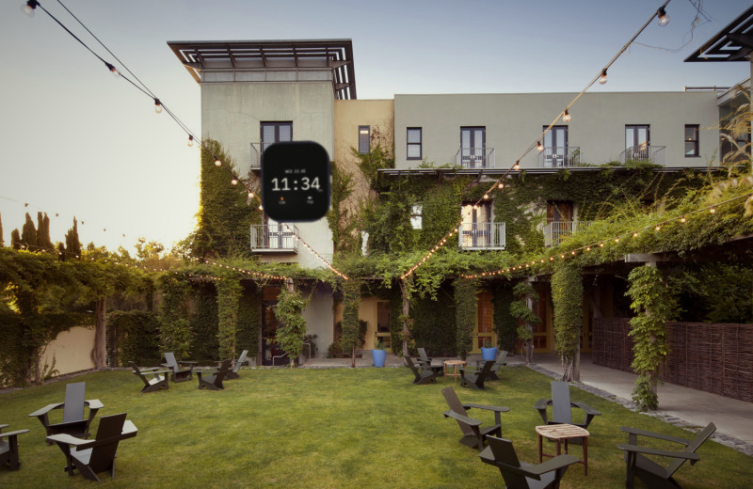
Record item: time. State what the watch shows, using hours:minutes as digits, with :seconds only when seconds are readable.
11:34
